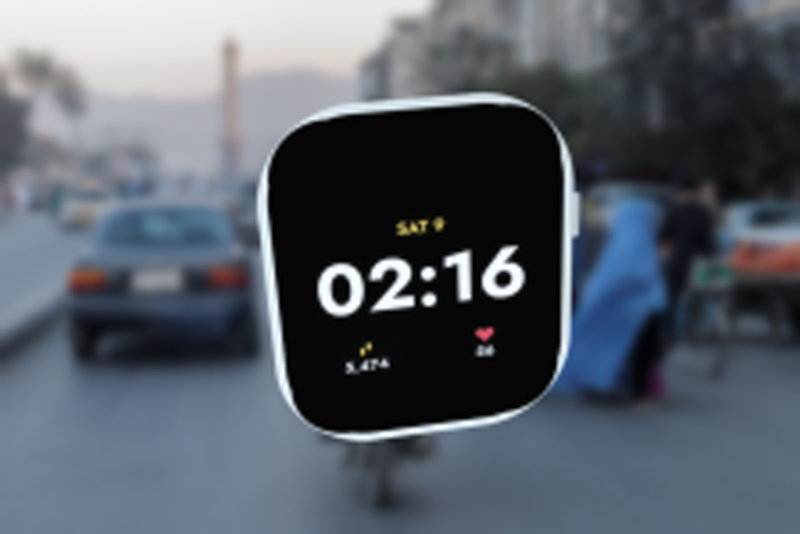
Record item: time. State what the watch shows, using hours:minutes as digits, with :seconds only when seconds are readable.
2:16
